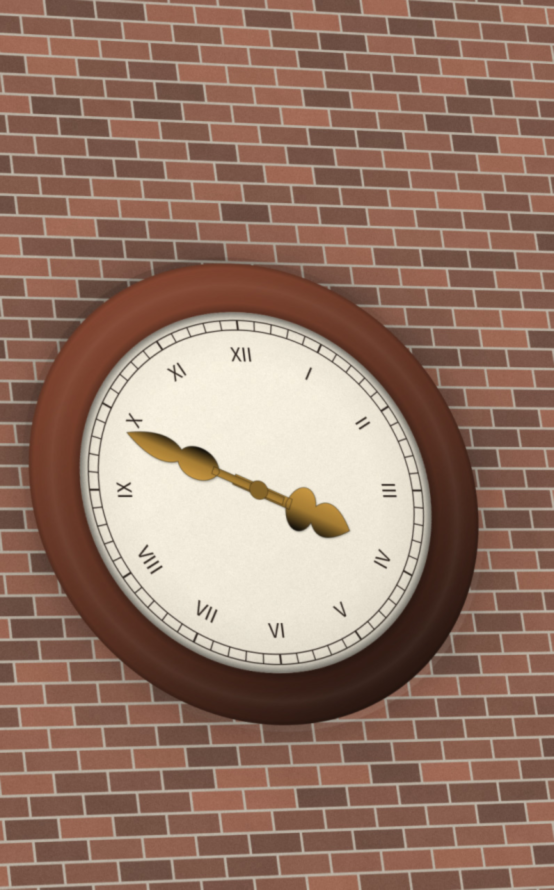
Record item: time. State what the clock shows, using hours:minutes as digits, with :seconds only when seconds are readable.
3:49
